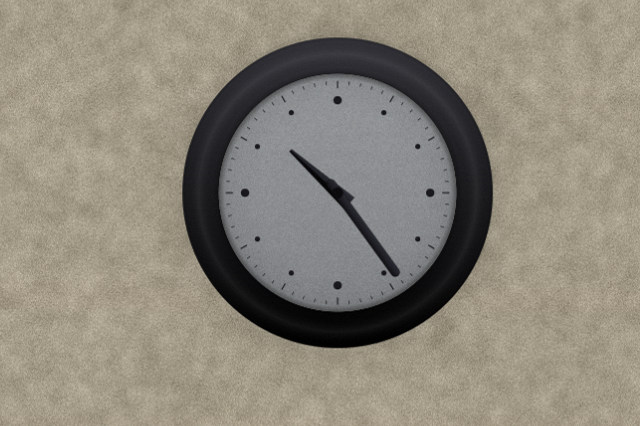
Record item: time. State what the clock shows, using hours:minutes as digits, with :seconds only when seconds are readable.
10:24
